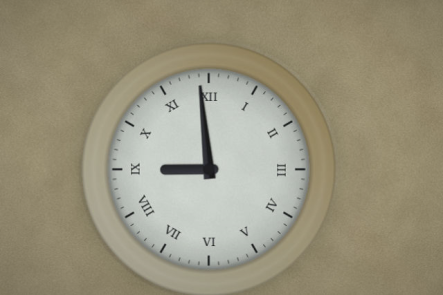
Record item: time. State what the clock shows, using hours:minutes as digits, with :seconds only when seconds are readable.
8:59
